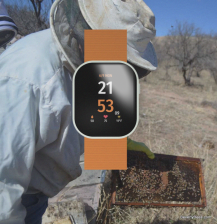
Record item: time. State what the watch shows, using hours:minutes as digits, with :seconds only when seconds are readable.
21:53
